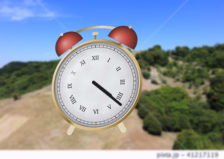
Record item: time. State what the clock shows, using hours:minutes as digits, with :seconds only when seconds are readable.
4:22
